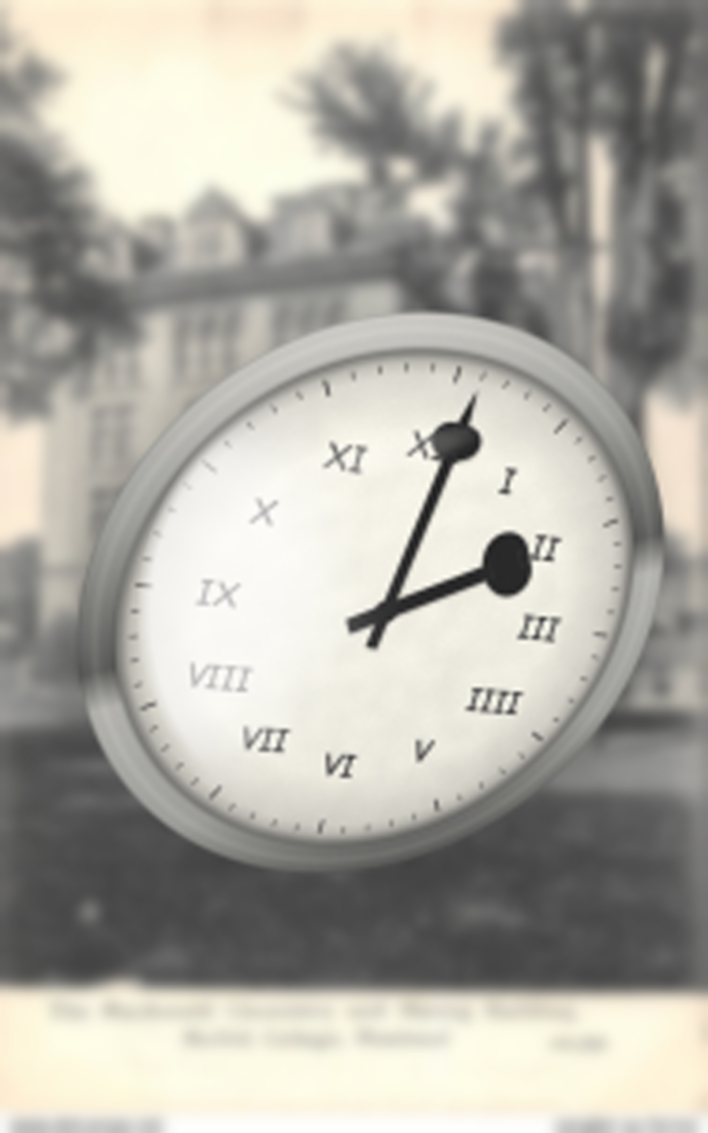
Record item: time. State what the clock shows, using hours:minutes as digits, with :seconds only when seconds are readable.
2:01
